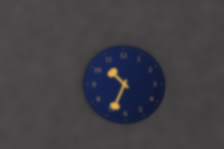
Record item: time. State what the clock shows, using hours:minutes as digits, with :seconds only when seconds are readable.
10:34
